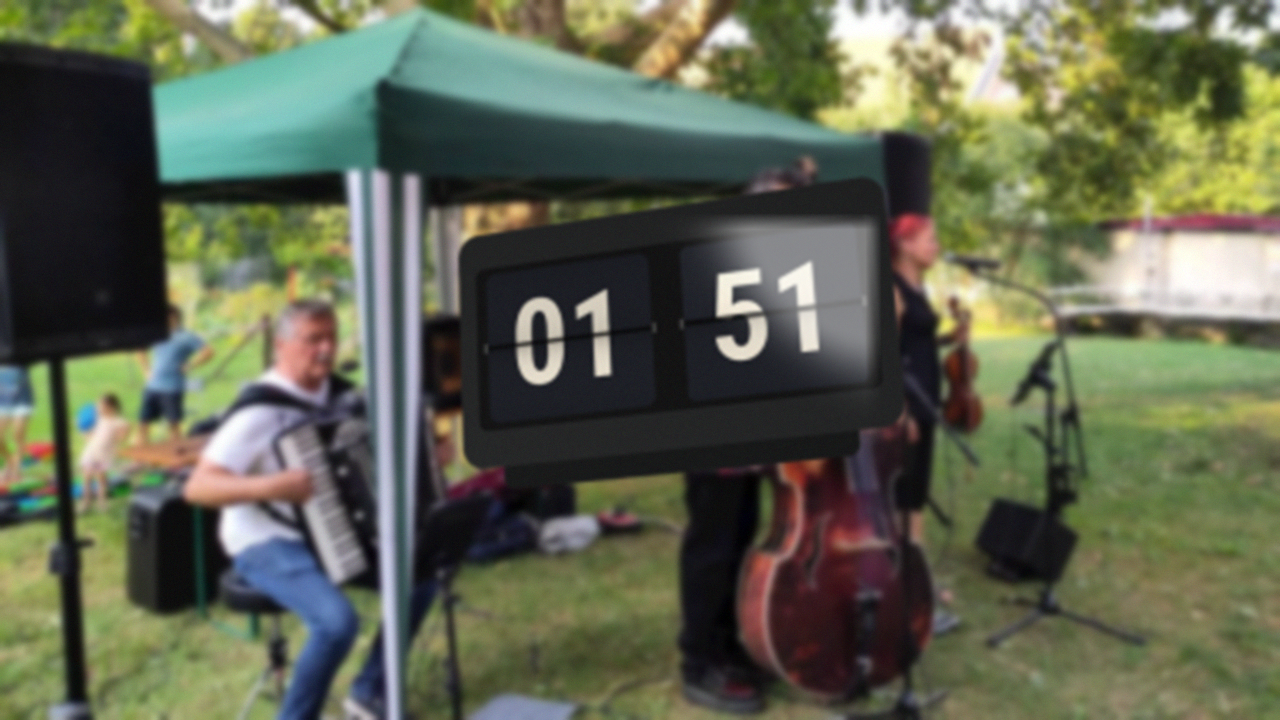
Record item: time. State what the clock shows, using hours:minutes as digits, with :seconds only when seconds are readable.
1:51
